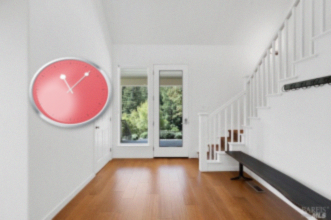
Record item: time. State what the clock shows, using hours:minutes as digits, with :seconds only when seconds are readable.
11:07
